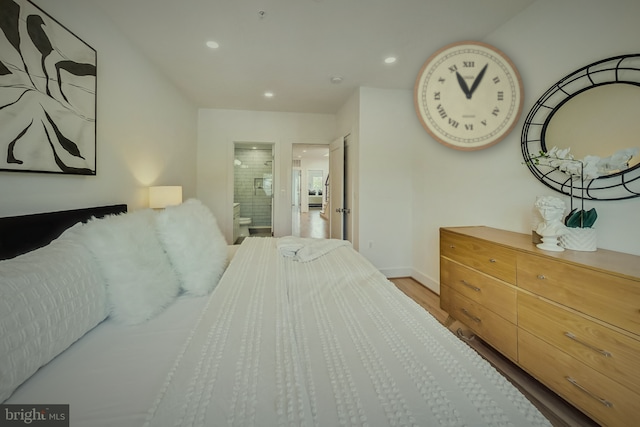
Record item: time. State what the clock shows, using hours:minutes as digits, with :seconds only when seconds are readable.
11:05
